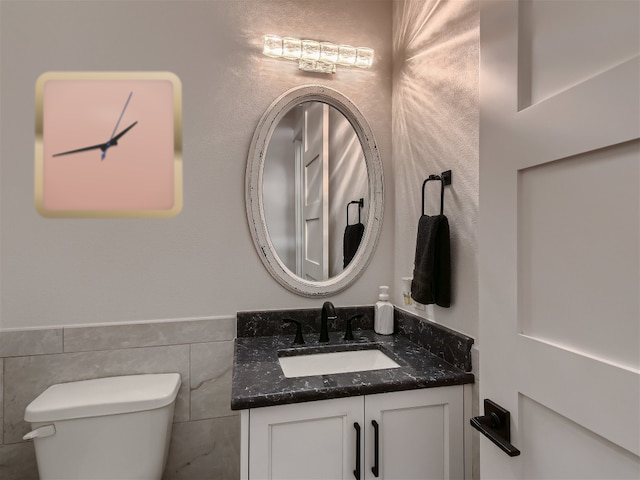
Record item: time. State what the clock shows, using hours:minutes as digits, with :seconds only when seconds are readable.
1:43:04
